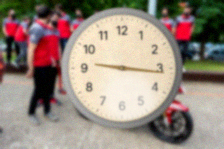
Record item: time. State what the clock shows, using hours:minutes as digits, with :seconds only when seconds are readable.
9:16
